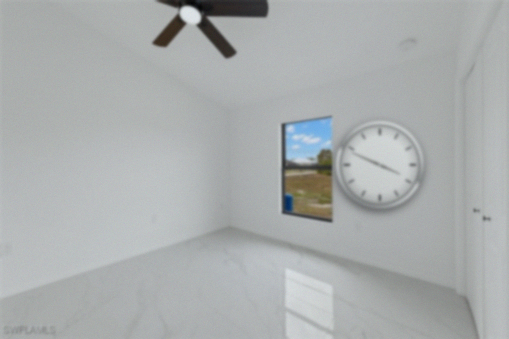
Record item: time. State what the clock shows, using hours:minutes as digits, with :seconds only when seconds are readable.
3:49
